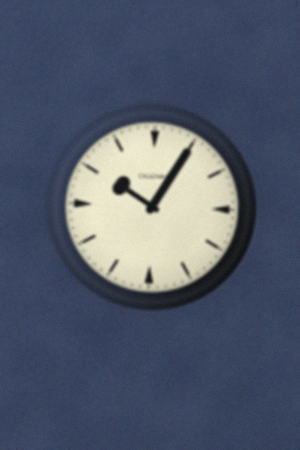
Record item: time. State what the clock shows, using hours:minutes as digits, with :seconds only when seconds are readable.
10:05
